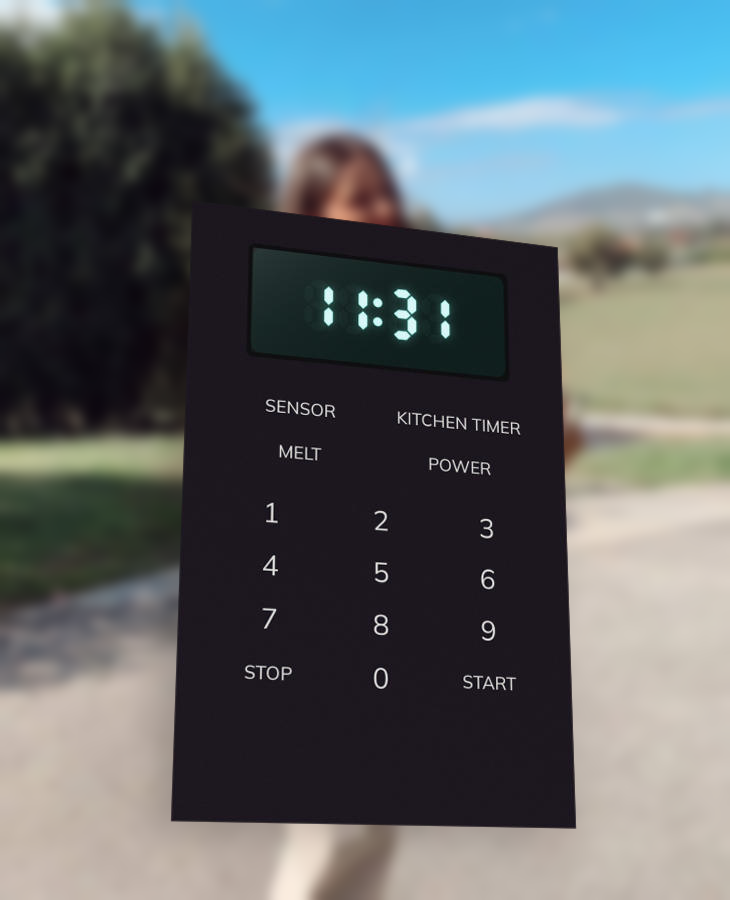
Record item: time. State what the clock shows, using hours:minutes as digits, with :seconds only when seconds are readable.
11:31
